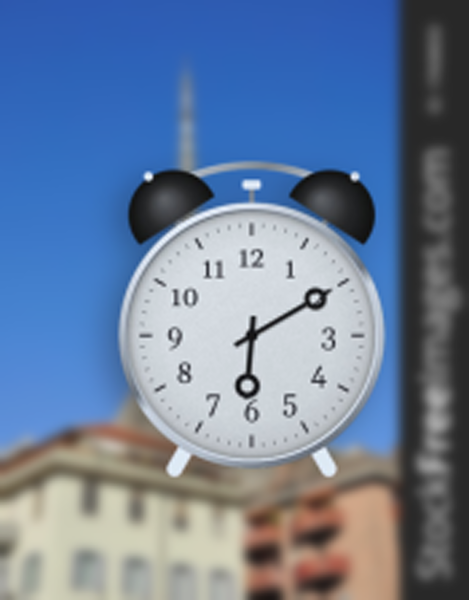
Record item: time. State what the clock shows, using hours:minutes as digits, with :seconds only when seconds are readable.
6:10
